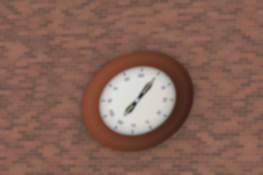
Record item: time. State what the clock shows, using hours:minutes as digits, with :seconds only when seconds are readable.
7:05
